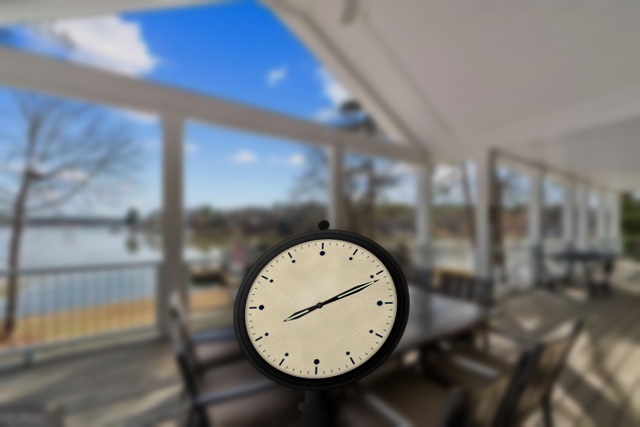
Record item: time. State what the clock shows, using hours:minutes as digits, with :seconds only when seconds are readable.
8:11
